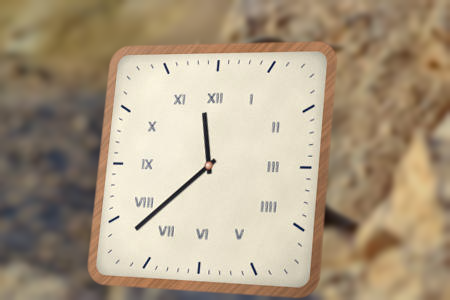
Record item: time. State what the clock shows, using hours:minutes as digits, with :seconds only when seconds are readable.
11:38
